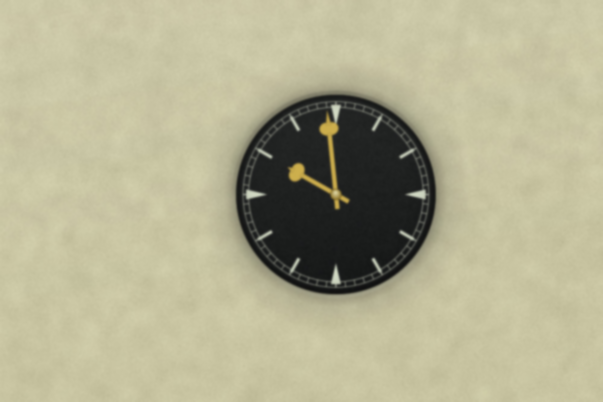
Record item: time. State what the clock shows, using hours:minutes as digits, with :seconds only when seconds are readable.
9:59
